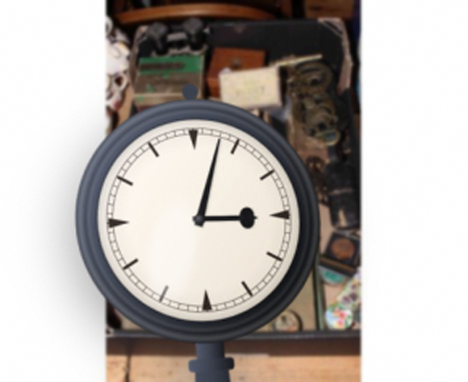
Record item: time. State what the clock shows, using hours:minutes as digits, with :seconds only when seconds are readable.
3:03
